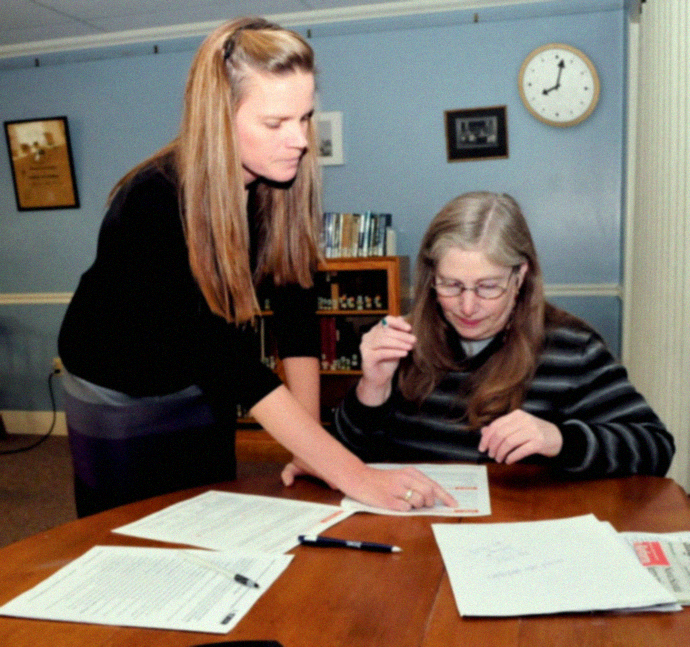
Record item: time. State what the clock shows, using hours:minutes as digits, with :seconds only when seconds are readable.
8:02
